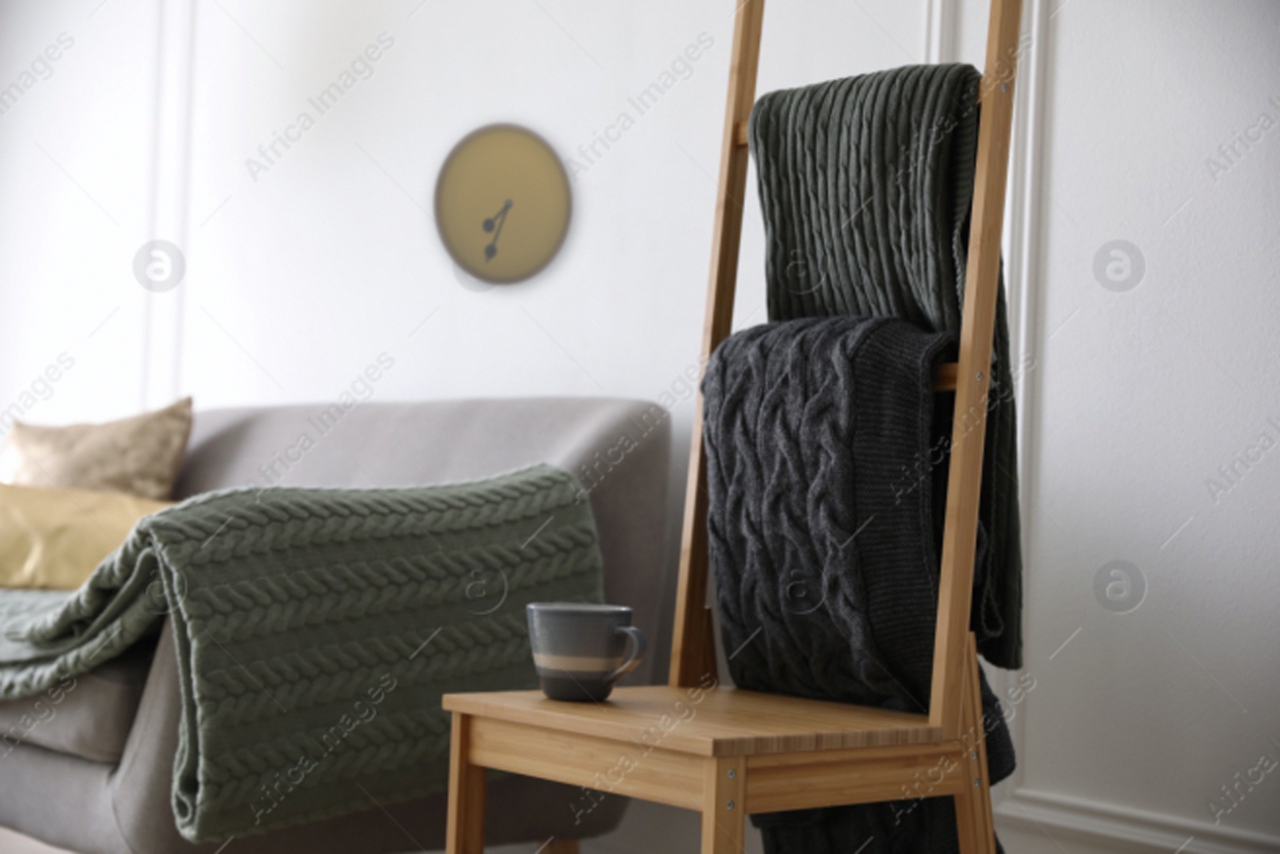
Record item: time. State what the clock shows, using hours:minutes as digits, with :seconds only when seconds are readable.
7:34
